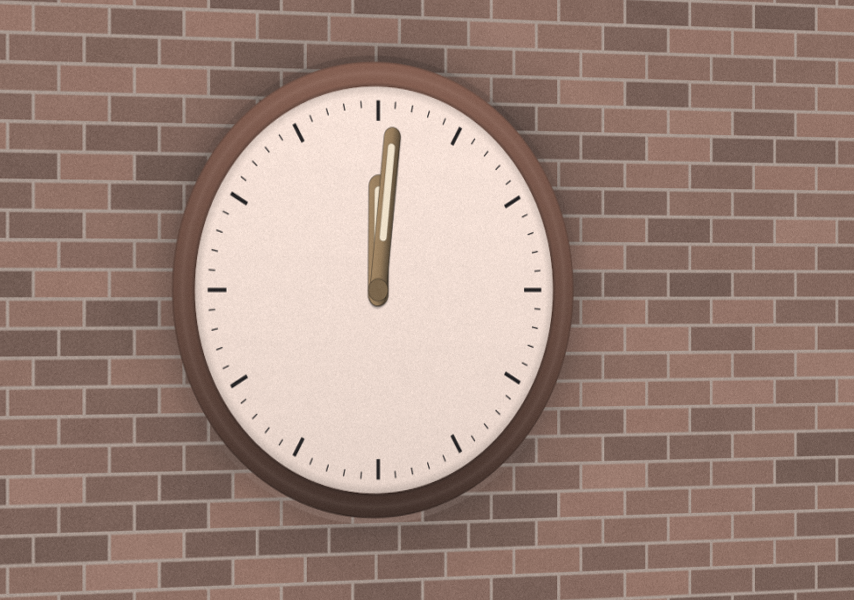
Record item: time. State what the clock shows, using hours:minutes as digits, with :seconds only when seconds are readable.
12:01
